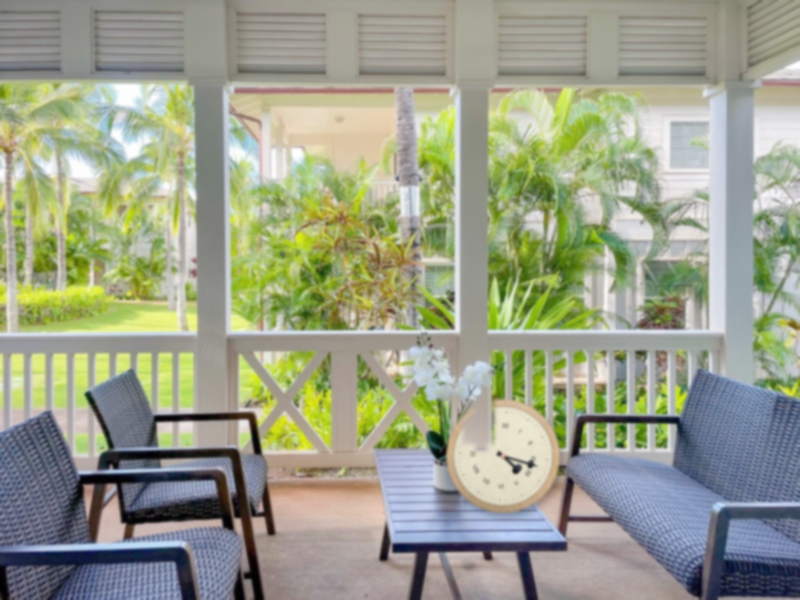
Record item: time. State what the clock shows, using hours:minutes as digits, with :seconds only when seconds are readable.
4:17
